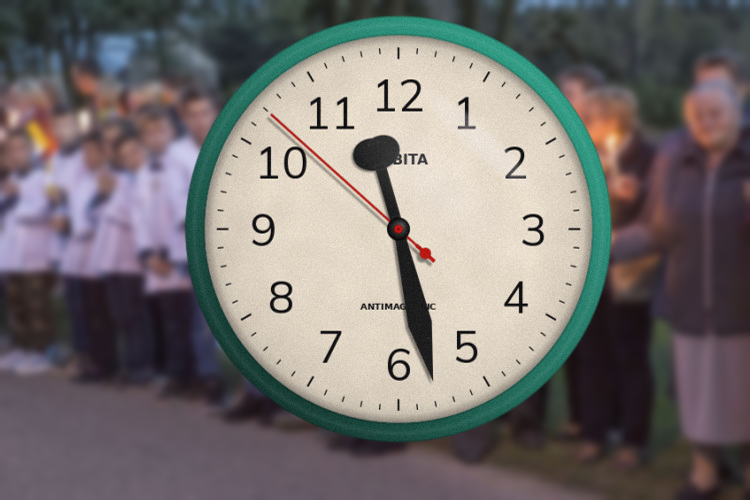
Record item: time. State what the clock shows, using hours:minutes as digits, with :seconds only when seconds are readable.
11:27:52
